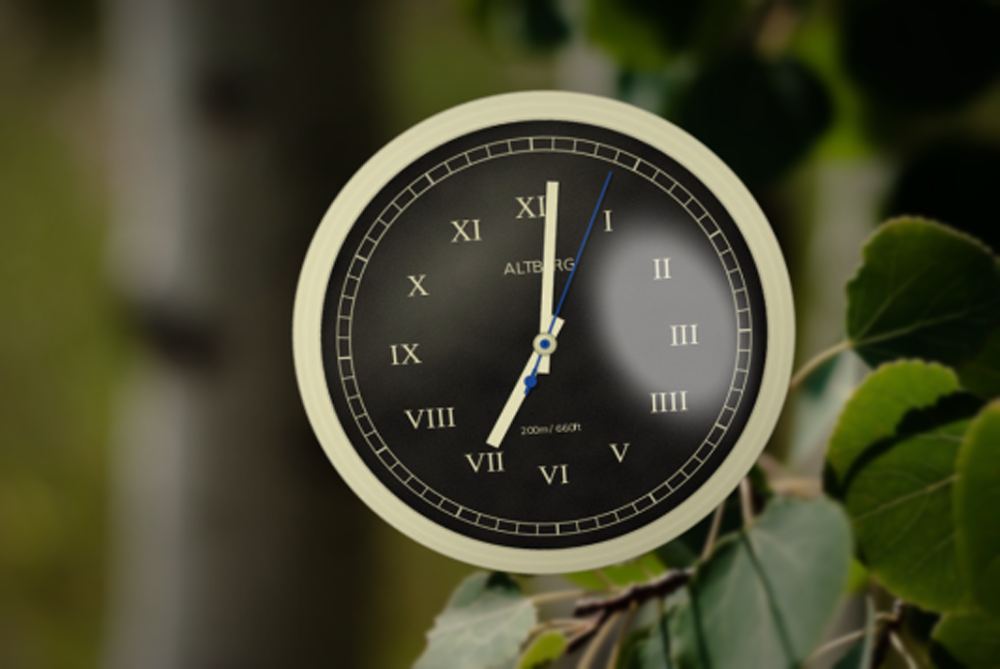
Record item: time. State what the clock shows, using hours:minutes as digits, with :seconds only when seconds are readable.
7:01:04
